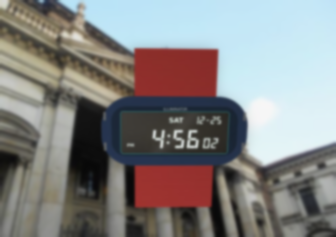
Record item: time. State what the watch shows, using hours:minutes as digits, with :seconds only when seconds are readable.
4:56
